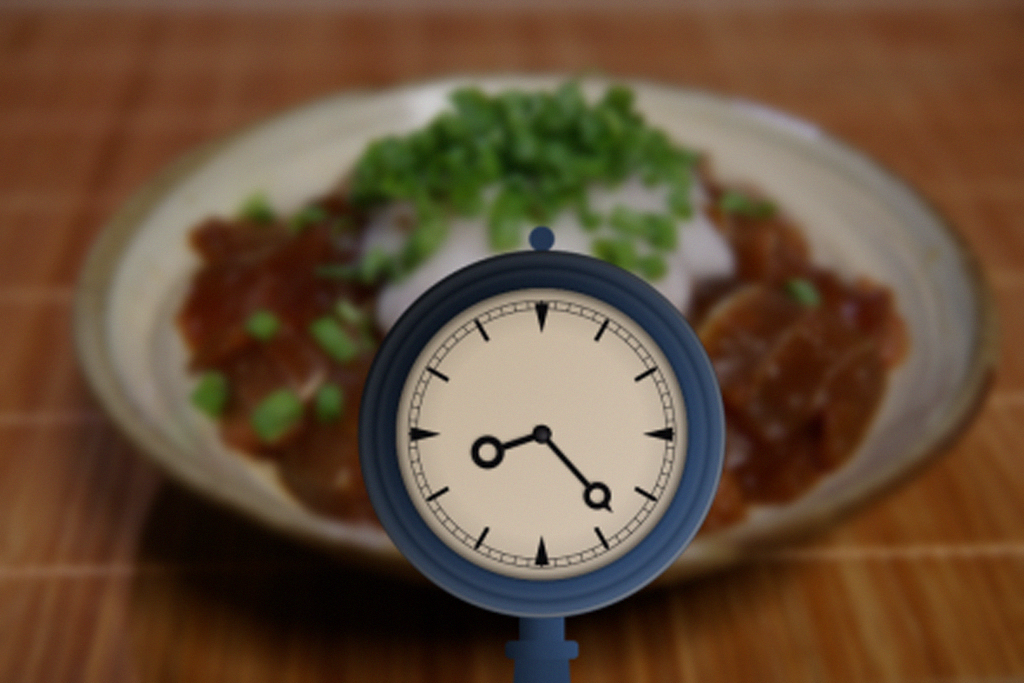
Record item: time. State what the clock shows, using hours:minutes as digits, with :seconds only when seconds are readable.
8:23
